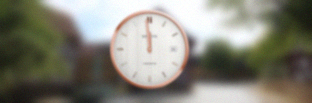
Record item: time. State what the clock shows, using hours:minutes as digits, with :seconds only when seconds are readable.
11:59
